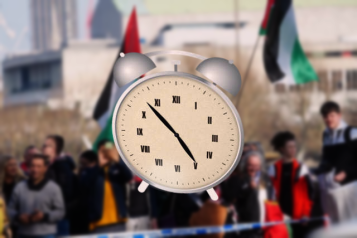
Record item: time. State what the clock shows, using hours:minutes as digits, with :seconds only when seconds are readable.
4:53
